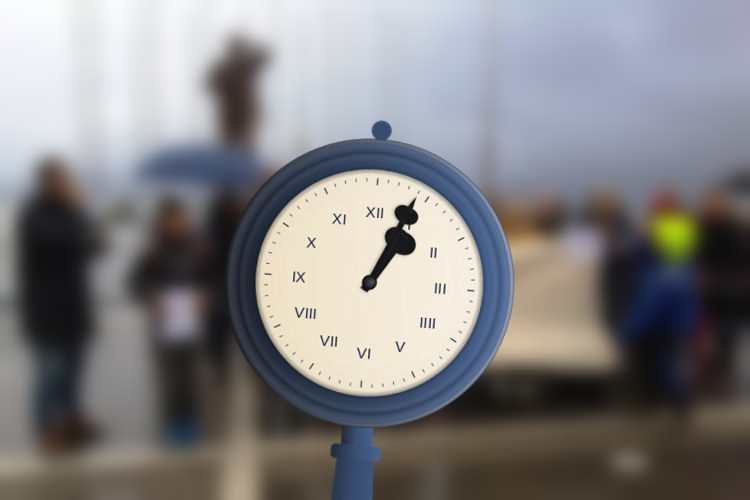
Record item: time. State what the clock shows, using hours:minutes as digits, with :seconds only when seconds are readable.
1:04
